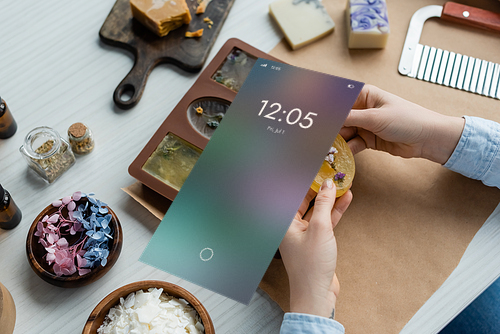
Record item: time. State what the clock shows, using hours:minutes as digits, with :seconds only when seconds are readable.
12:05
